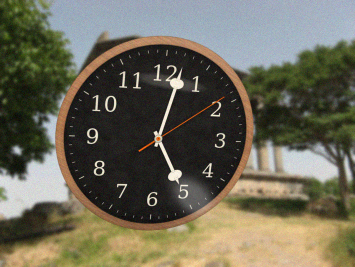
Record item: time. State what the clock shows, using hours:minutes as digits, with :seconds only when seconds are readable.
5:02:09
